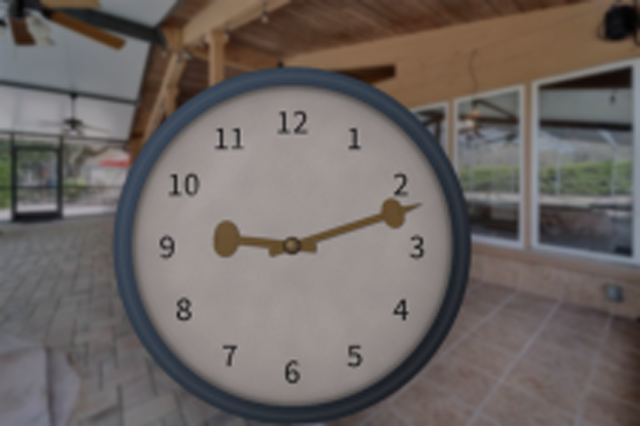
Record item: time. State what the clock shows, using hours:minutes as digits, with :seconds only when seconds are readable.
9:12
